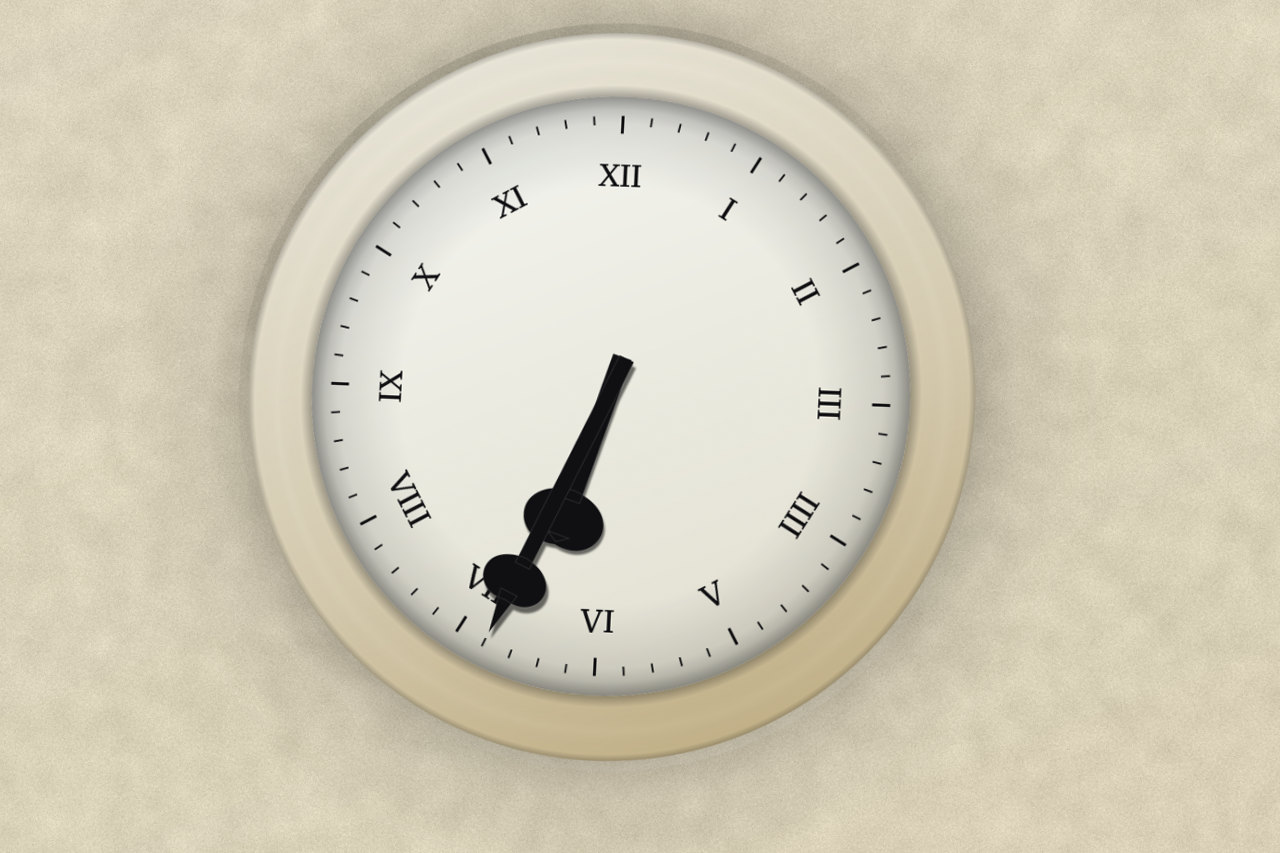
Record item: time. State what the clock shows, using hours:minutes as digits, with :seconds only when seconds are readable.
6:34
